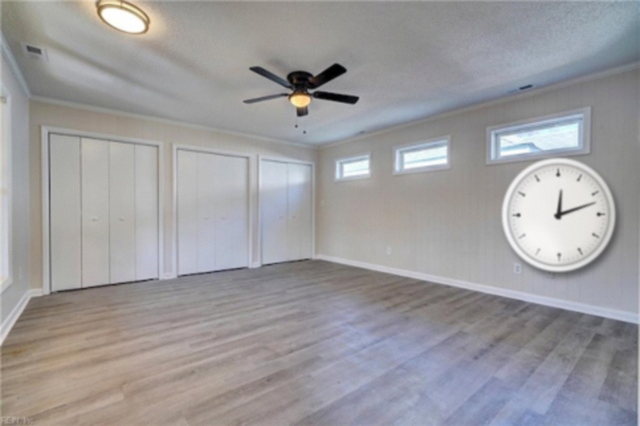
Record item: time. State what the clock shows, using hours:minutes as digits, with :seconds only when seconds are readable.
12:12
